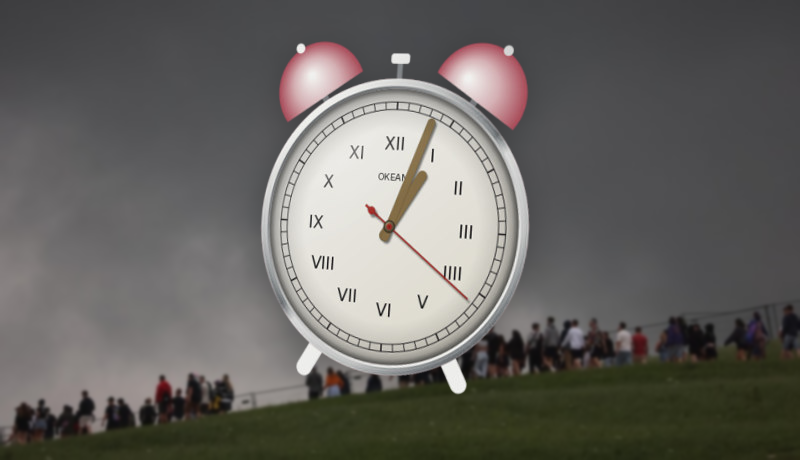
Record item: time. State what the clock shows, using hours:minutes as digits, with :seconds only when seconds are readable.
1:03:21
